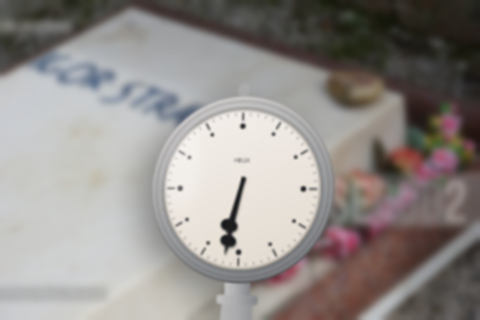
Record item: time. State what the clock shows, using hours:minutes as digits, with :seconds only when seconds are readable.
6:32
